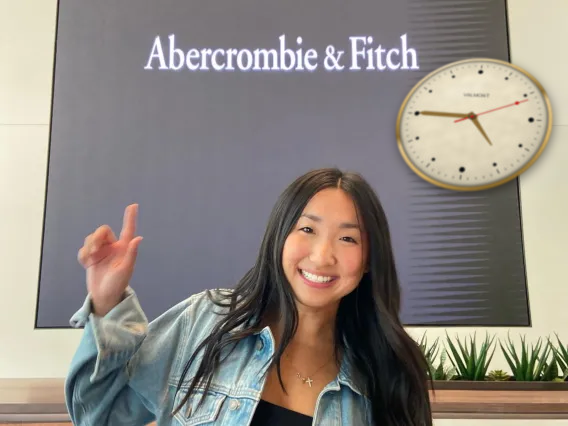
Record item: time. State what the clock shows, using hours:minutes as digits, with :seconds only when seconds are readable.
4:45:11
